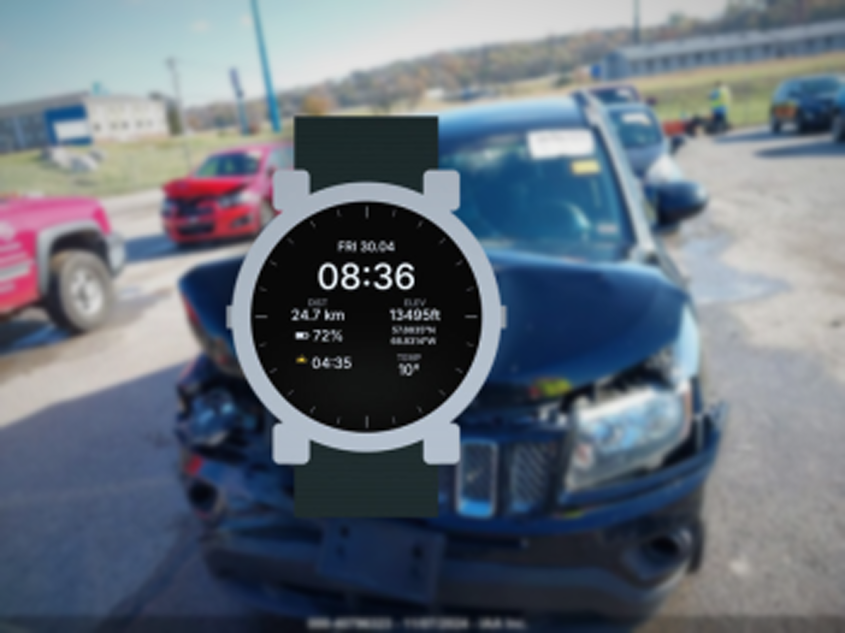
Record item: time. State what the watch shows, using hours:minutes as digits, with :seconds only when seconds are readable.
8:36
